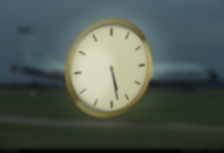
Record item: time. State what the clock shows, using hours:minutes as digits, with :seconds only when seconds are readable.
5:28
